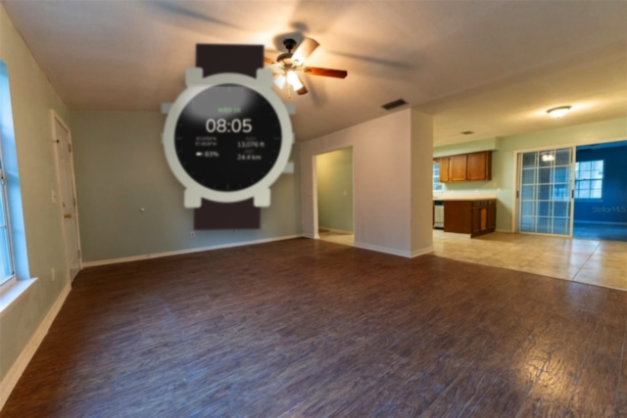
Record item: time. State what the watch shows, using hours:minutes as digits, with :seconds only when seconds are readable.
8:05
